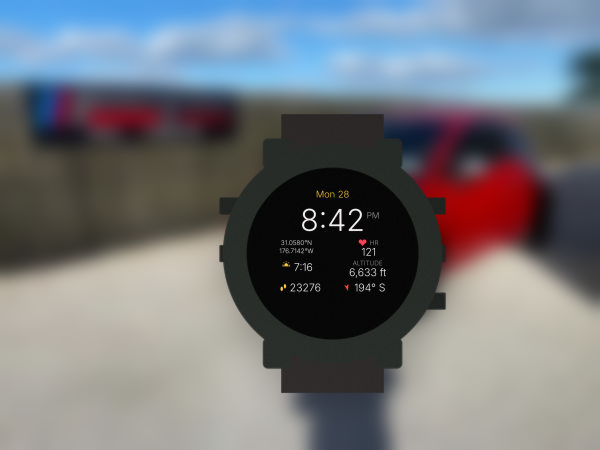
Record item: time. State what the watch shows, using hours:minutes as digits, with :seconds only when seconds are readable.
8:42
